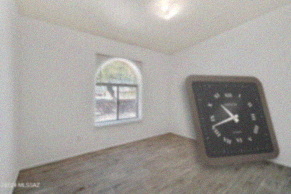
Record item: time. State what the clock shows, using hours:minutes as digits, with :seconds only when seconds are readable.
10:42
